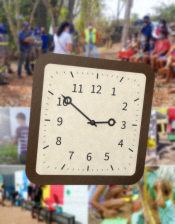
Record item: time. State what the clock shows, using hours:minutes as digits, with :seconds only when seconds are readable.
2:51
